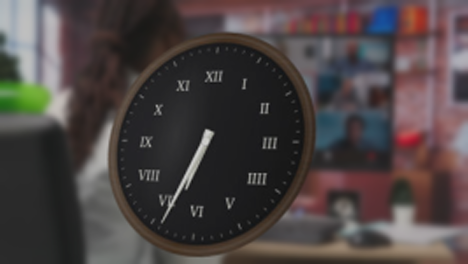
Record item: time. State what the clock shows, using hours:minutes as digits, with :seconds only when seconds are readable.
6:34
